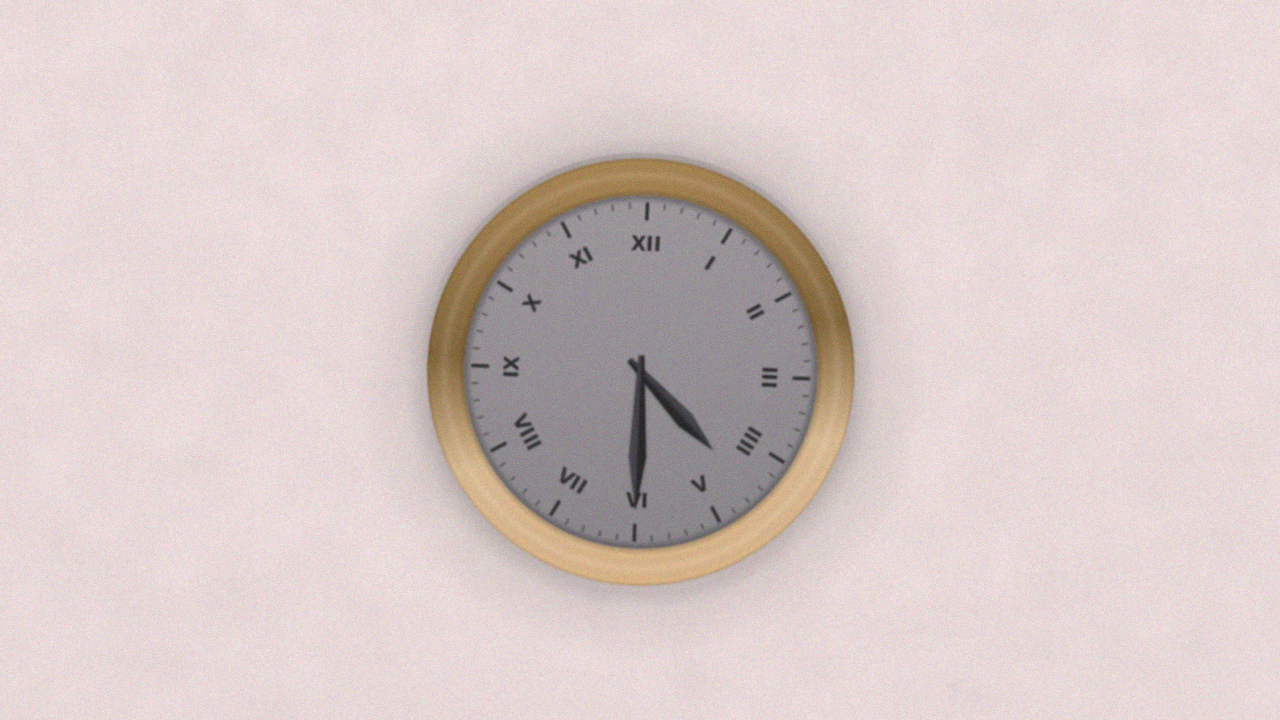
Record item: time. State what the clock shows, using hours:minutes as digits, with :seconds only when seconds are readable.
4:30
